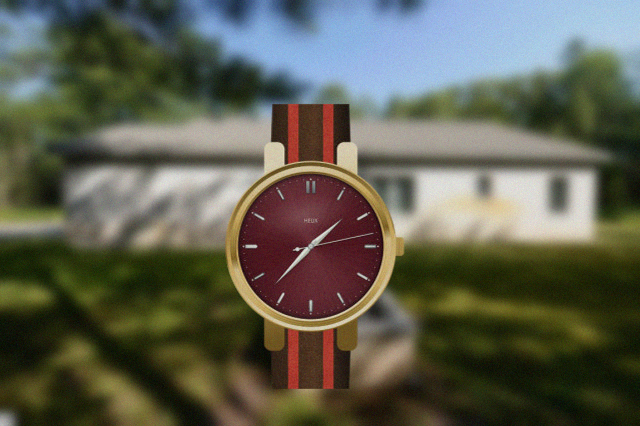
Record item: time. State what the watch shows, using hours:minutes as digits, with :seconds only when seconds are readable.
1:37:13
